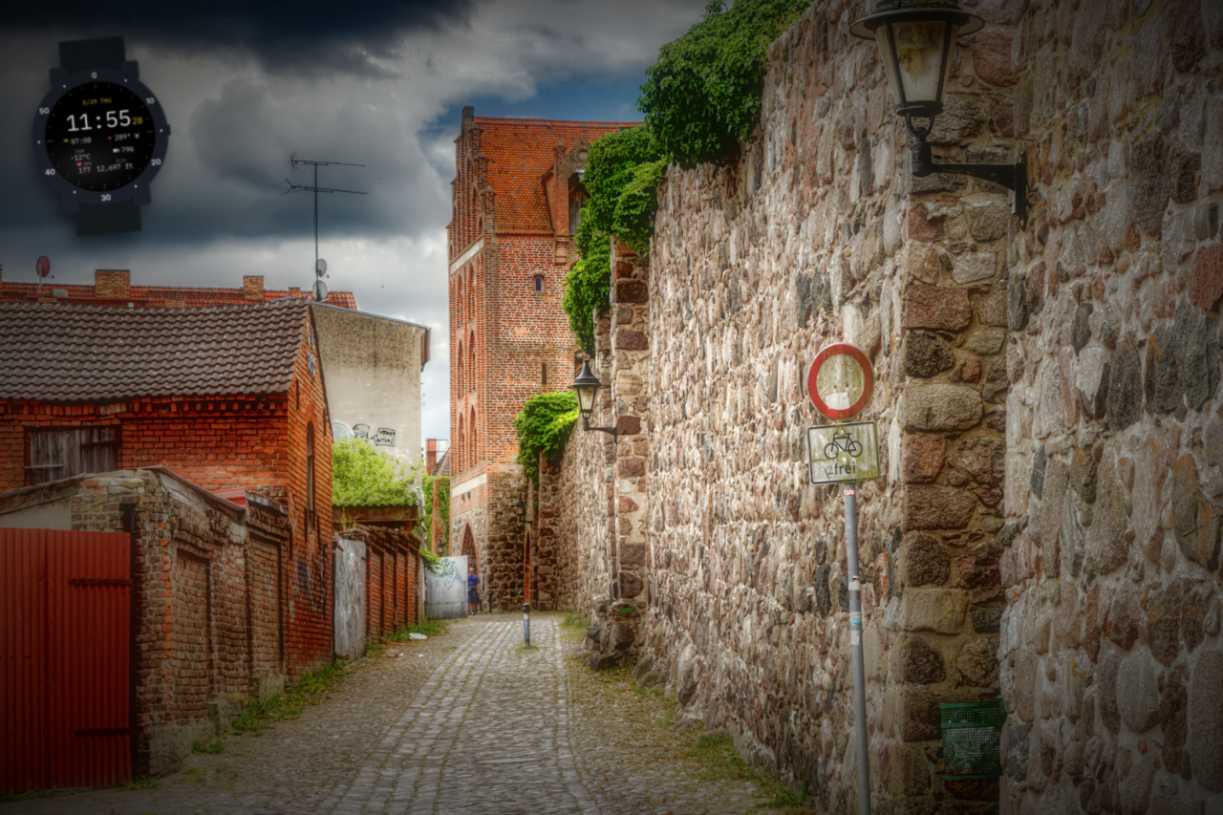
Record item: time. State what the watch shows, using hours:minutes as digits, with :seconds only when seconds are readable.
11:55
